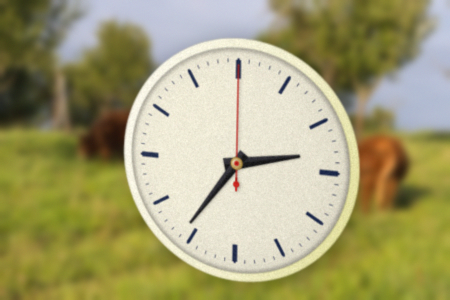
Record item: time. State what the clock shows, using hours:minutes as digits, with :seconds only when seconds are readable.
2:36:00
